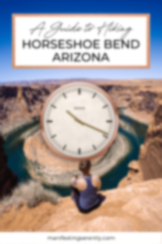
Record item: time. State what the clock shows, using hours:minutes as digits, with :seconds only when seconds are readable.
10:19
